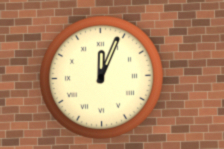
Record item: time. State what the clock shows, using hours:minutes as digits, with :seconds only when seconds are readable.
12:04
